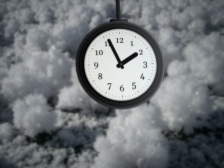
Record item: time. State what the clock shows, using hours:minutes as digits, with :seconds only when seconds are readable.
1:56
